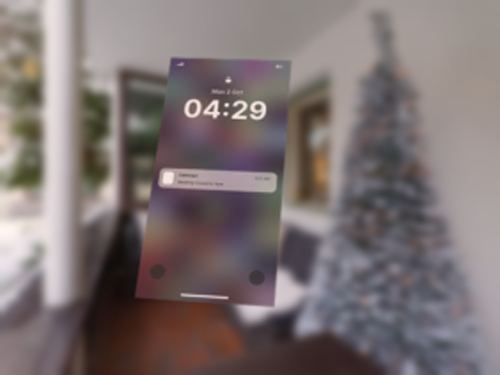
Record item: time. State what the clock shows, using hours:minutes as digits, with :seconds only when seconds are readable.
4:29
